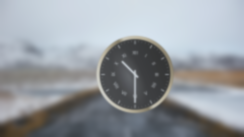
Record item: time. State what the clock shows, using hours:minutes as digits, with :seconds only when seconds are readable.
10:30
